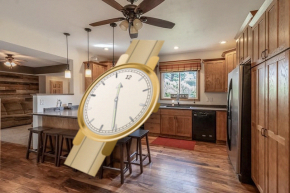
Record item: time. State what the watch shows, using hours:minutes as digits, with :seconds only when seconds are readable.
11:26
